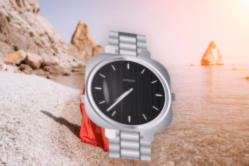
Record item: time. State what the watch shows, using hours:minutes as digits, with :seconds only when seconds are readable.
7:37
